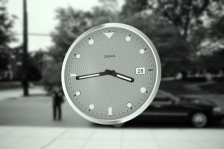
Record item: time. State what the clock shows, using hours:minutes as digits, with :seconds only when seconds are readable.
3:44
